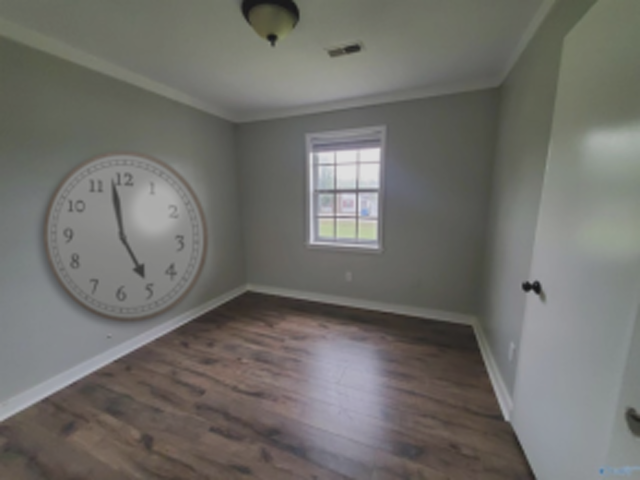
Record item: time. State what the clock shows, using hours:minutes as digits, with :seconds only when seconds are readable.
4:58
